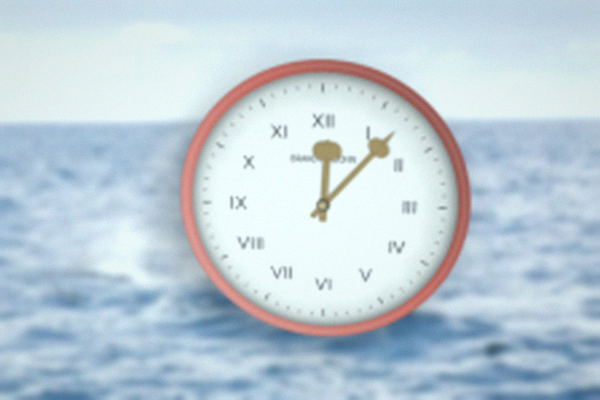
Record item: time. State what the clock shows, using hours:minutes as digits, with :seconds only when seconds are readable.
12:07
